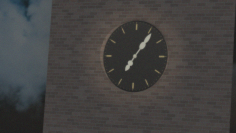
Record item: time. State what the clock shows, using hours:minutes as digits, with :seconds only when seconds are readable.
7:06
